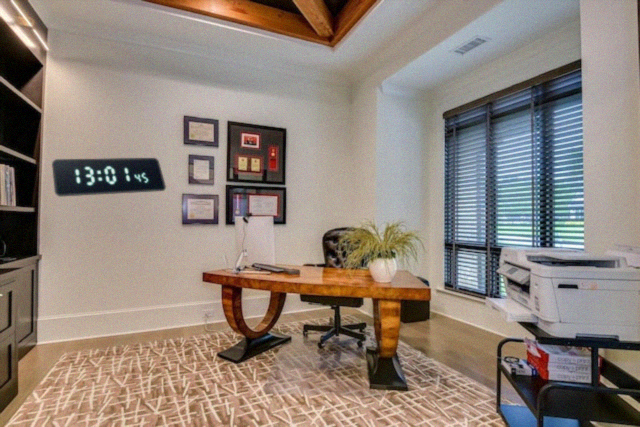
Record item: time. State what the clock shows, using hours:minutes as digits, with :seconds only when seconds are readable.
13:01:45
